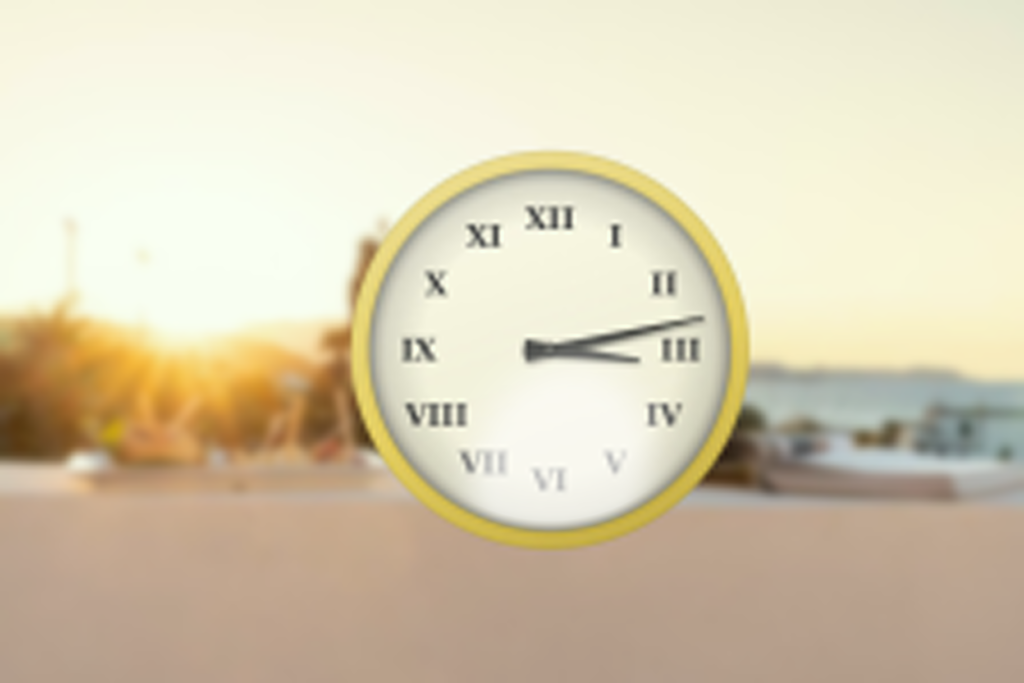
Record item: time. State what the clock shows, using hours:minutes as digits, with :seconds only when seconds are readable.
3:13
